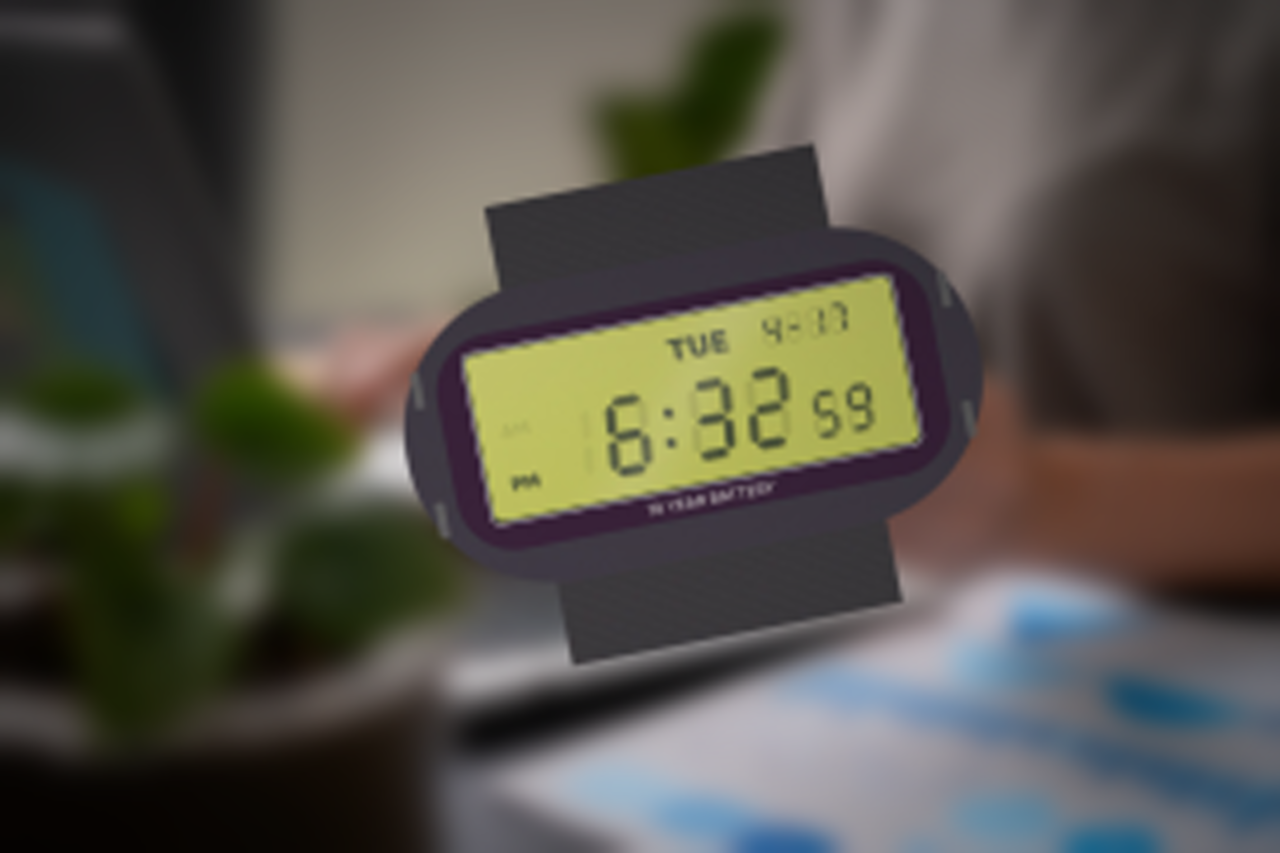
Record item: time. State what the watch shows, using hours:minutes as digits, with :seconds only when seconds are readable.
6:32:59
